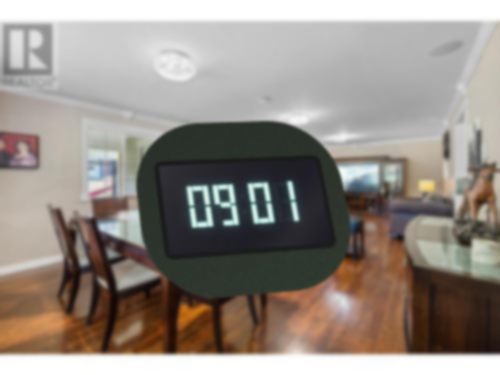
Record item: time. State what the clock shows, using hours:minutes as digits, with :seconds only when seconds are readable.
9:01
